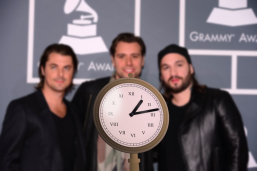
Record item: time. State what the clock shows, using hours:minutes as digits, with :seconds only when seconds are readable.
1:13
